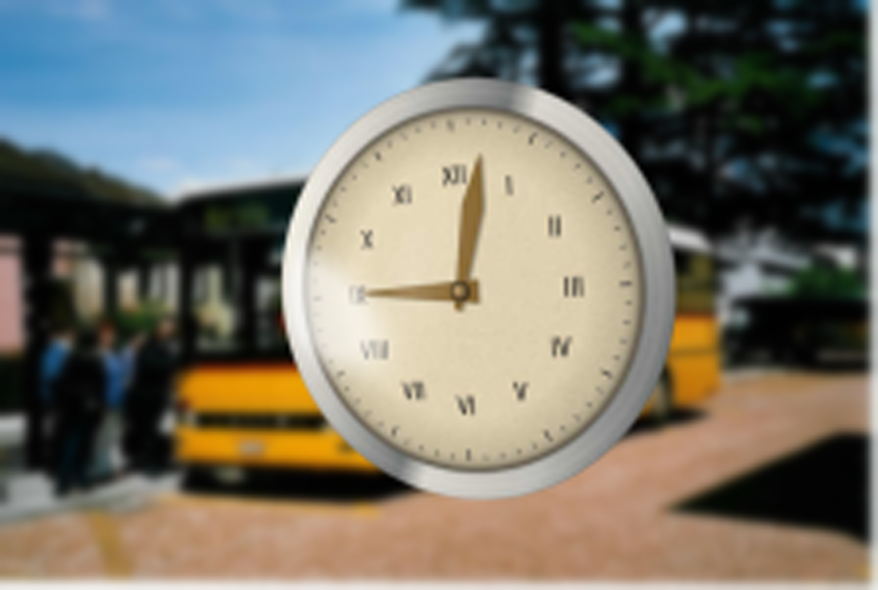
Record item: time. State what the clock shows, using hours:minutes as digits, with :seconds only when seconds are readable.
9:02
